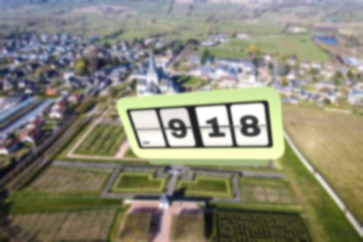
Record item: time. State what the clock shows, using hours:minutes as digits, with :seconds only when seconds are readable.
9:18
